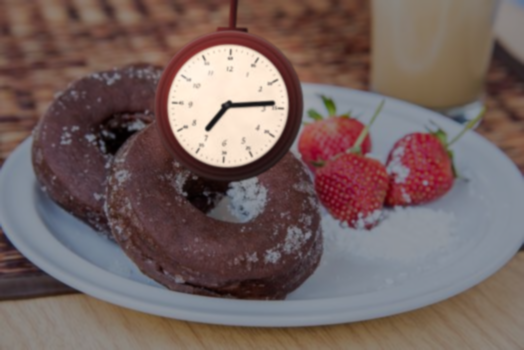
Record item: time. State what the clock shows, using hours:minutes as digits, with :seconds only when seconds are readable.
7:14
